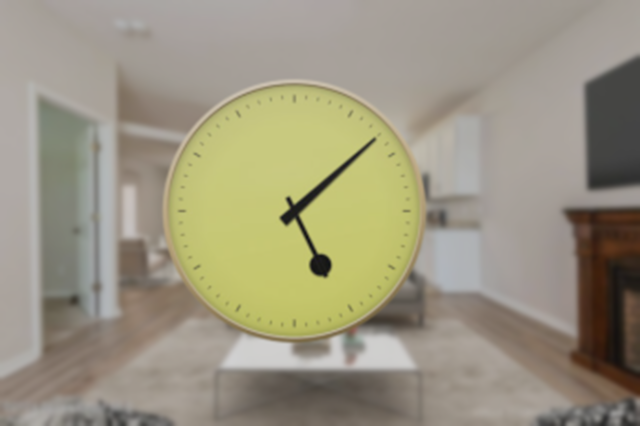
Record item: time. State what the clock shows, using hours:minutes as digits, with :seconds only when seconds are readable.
5:08
